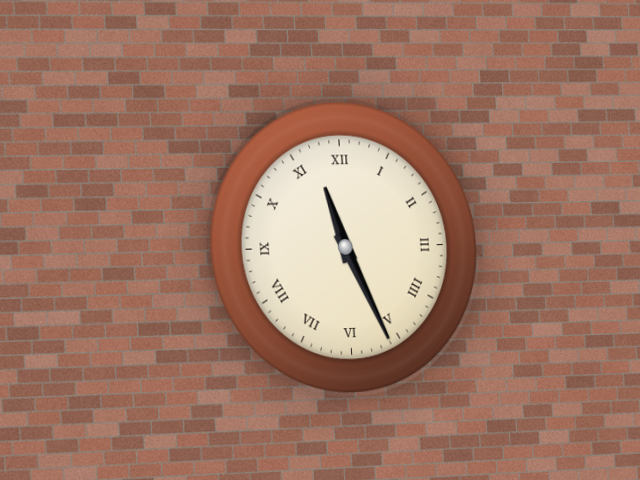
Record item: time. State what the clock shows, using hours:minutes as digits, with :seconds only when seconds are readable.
11:26
